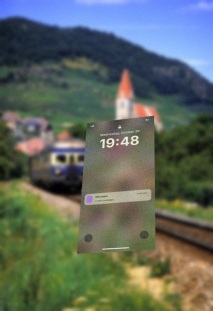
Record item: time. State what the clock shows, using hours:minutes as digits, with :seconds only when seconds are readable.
19:48
